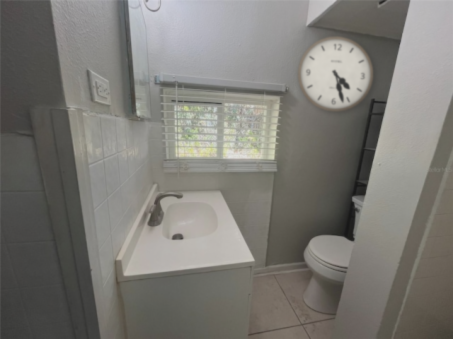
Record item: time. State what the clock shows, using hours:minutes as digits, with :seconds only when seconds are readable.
4:27
